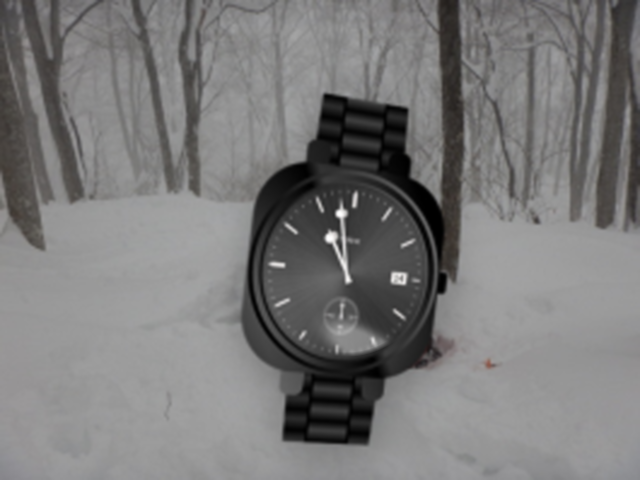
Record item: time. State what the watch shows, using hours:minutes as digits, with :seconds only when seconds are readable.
10:58
